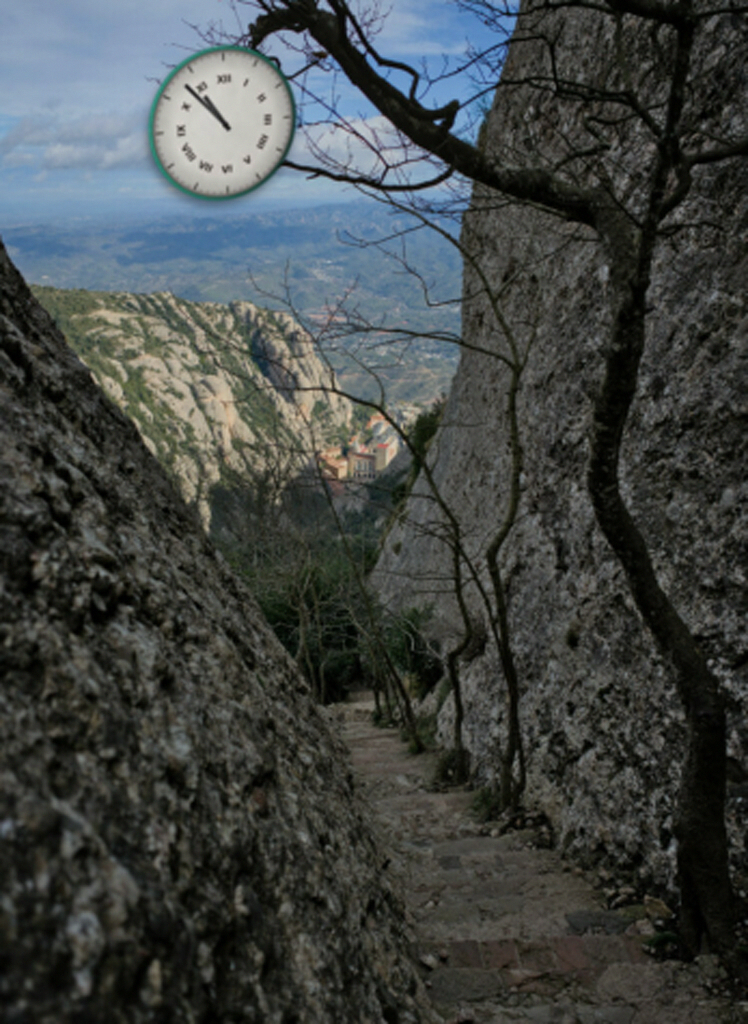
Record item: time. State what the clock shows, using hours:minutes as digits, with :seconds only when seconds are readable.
10:53
